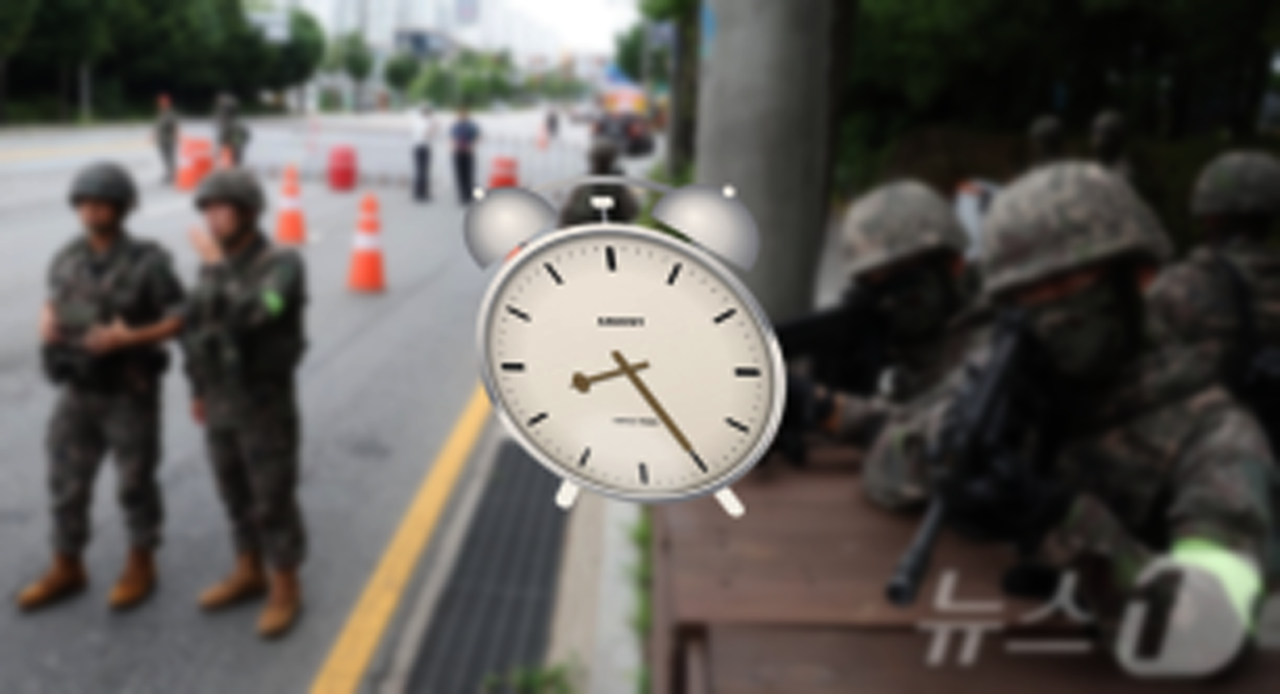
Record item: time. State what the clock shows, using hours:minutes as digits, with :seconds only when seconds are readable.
8:25
